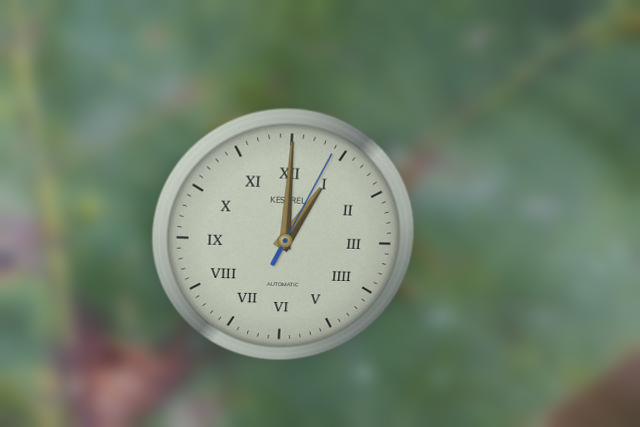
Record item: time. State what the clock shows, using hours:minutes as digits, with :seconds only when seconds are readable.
1:00:04
